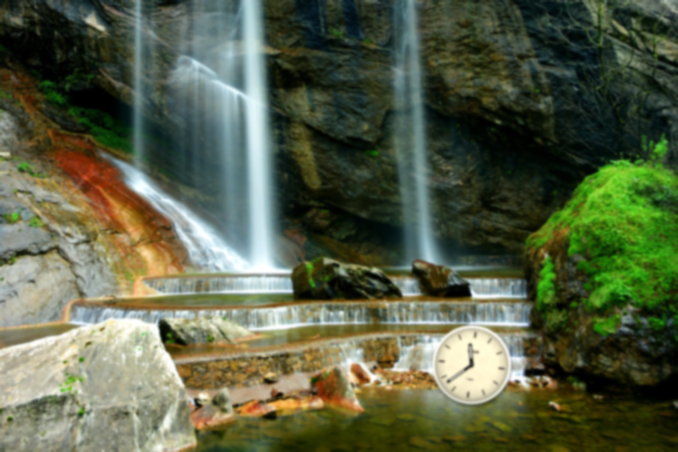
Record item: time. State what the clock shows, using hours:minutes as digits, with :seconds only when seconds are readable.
11:38
